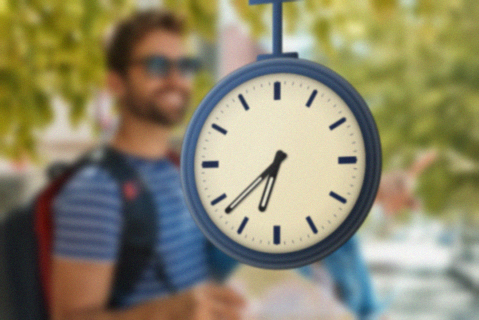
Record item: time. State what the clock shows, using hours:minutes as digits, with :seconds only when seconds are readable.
6:38
